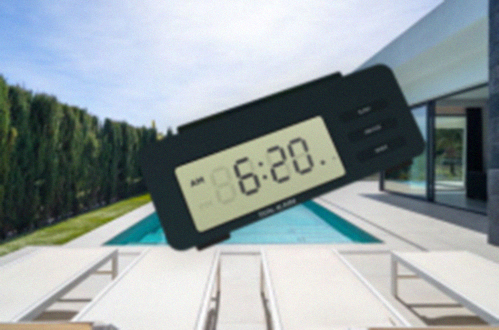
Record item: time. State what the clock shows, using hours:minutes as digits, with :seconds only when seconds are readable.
6:20
